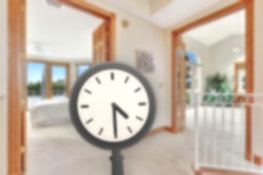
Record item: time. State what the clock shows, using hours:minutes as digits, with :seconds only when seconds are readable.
4:30
